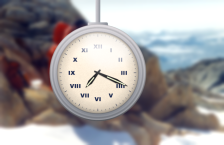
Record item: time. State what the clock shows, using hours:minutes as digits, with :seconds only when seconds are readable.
7:19
